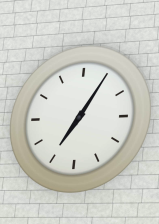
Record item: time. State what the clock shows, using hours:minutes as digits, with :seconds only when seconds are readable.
7:05
